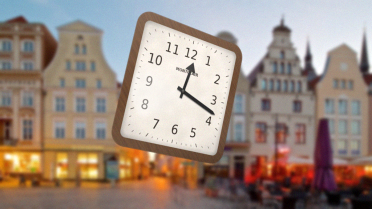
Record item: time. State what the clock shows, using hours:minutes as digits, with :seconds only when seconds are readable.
12:18
